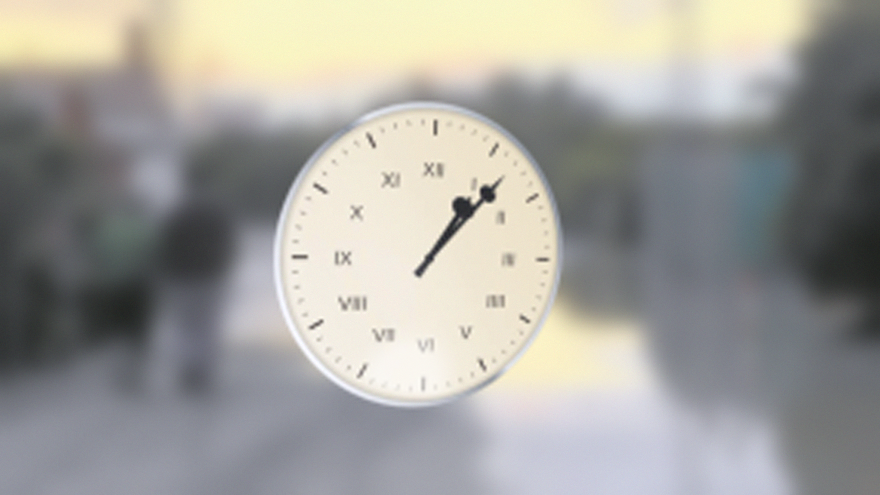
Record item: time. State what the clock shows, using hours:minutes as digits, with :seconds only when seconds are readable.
1:07
